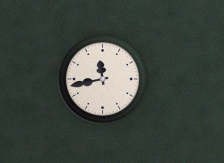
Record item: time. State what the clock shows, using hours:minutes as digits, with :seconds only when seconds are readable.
11:43
